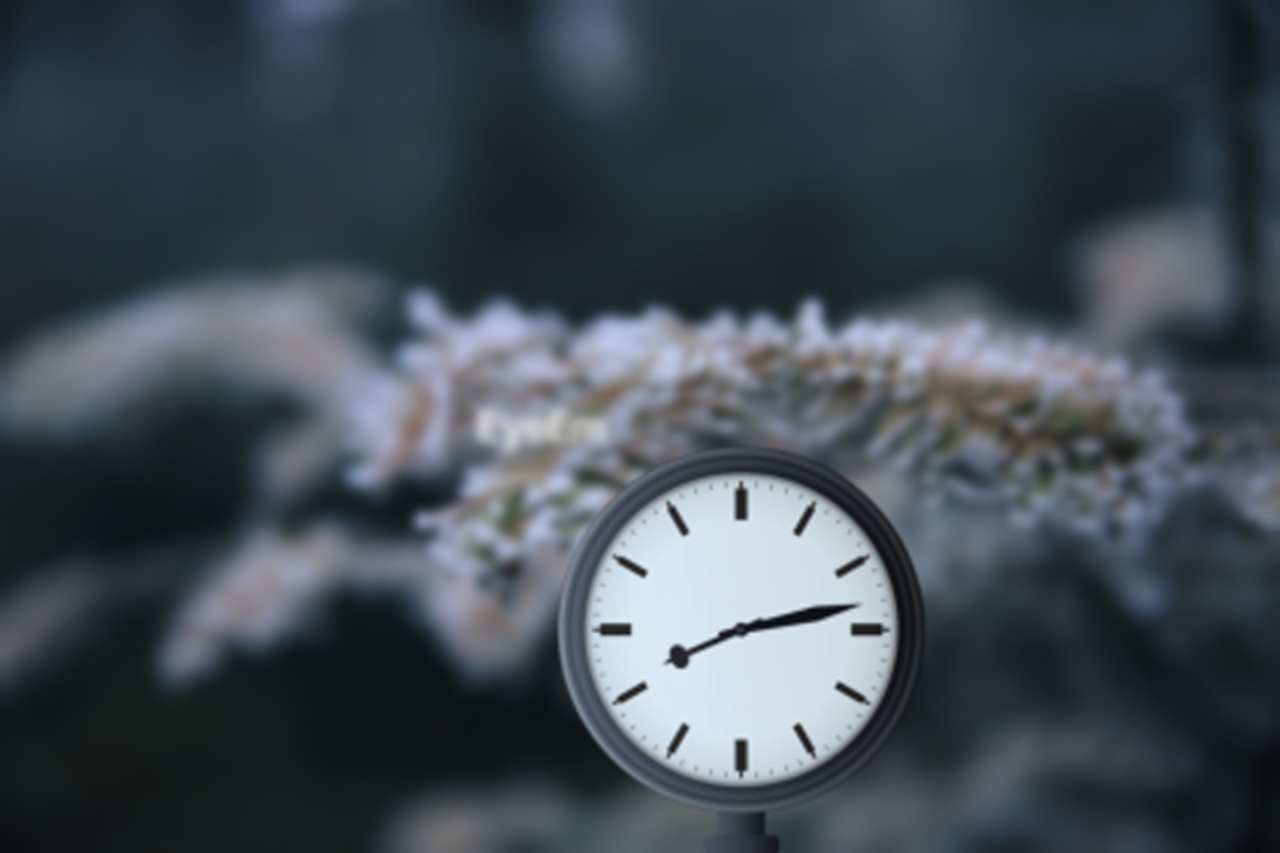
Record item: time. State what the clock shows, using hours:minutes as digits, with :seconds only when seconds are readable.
8:13
